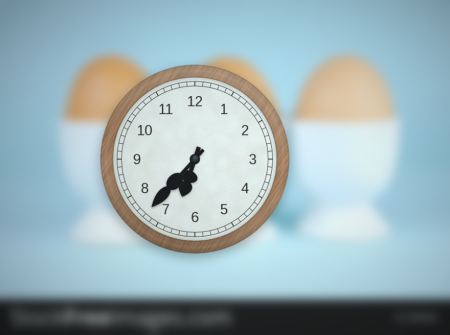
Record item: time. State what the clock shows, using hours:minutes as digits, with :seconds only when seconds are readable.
6:37
